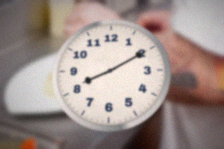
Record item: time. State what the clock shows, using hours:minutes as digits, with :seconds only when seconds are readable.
8:10
